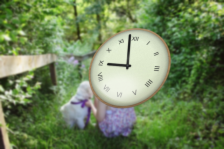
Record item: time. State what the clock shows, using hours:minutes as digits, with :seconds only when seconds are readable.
8:58
